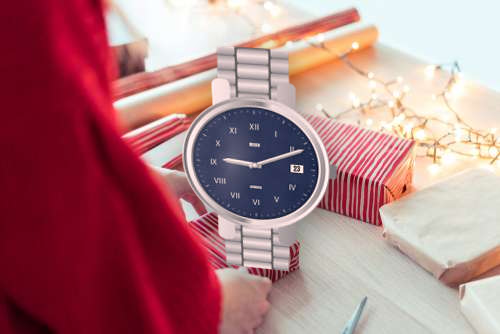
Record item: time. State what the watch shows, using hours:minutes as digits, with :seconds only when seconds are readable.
9:11
